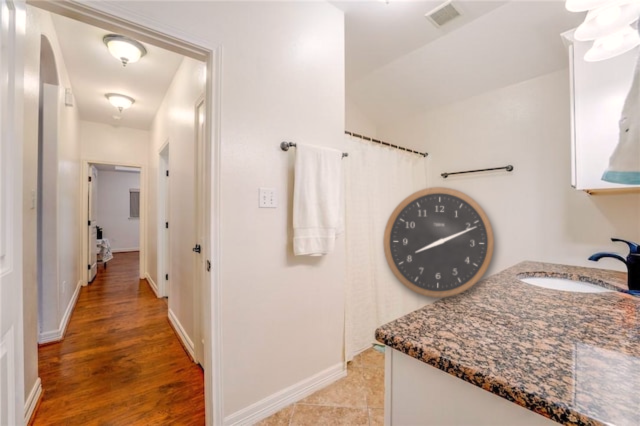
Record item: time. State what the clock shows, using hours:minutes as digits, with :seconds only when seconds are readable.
8:11
